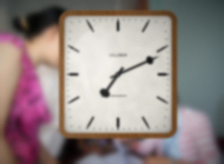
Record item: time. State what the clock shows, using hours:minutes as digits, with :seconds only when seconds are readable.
7:11
